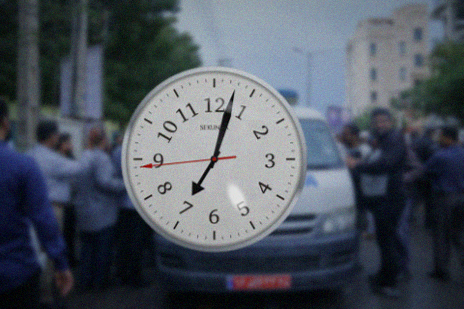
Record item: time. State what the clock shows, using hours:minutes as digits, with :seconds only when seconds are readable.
7:02:44
